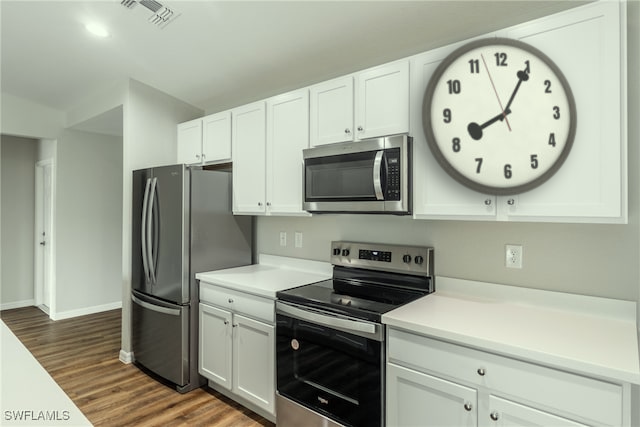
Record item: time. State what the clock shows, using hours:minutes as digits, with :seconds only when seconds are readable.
8:04:57
